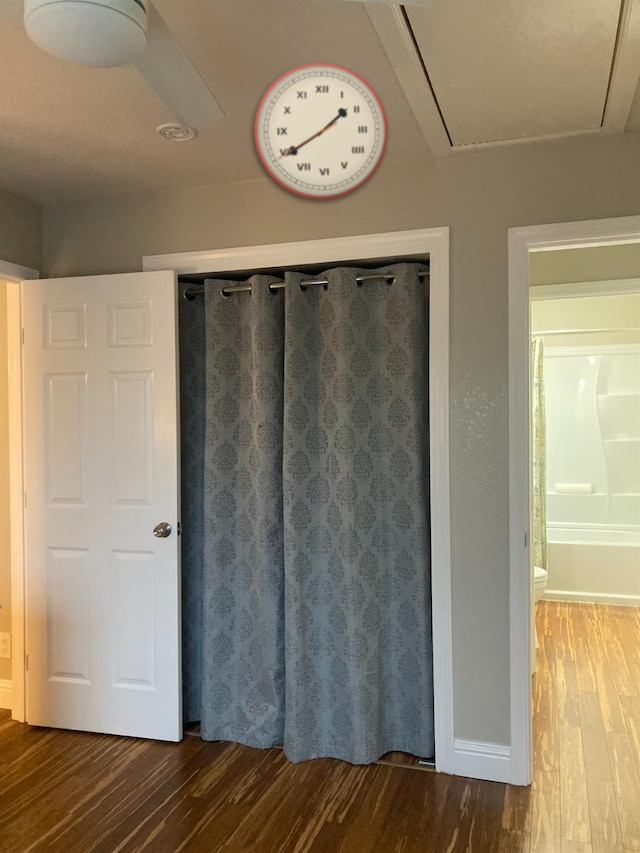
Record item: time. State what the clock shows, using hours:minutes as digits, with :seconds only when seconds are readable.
1:39:40
